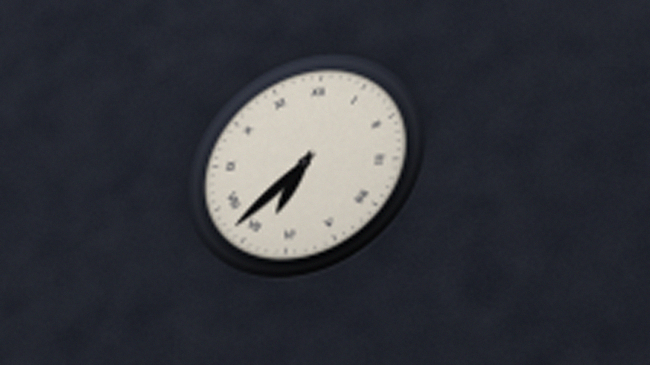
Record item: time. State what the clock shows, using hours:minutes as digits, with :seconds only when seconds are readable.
6:37
